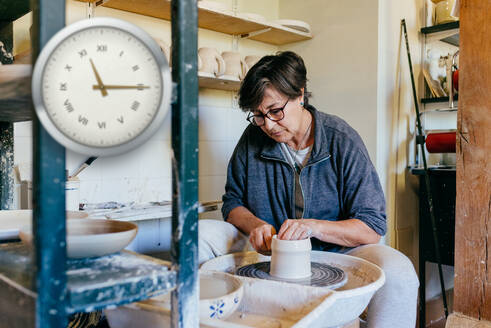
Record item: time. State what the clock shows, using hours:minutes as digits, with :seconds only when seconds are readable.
11:15
